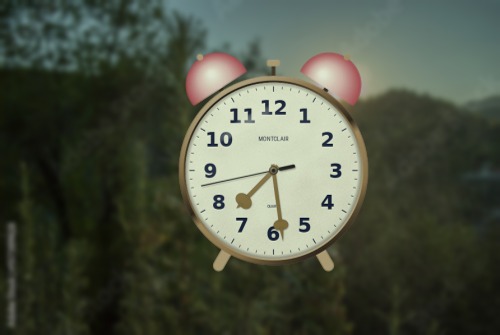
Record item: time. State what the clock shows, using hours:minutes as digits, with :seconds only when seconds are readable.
7:28:43
